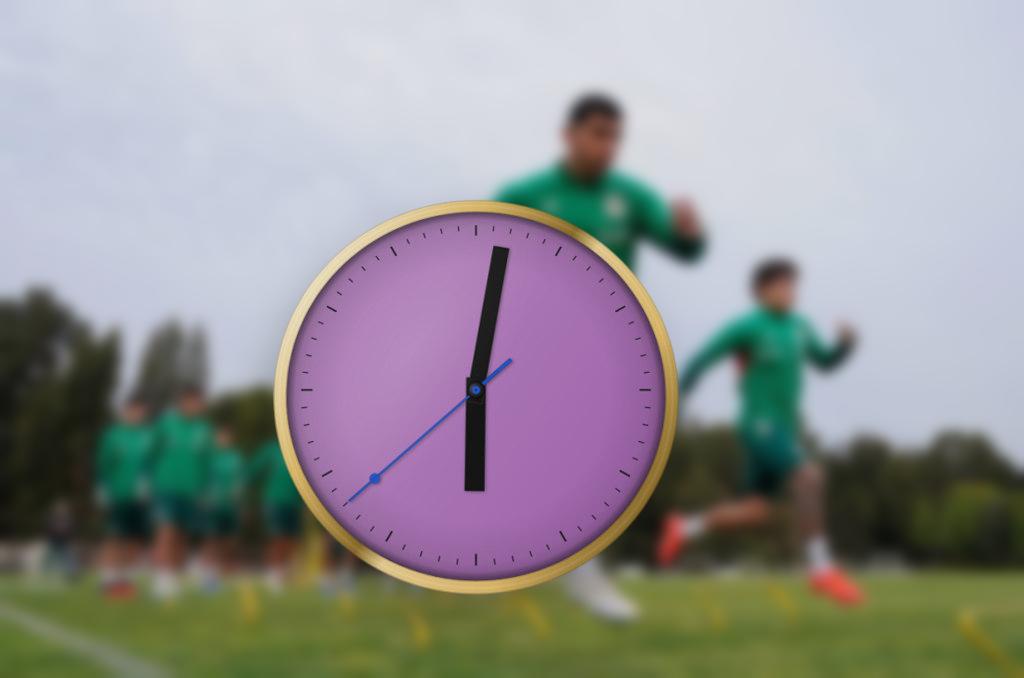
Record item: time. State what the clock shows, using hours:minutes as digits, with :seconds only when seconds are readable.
6:01:38
